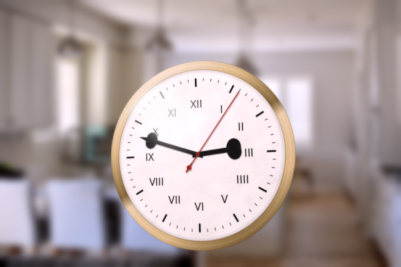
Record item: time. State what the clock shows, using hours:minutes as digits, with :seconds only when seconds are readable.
2:48:06
